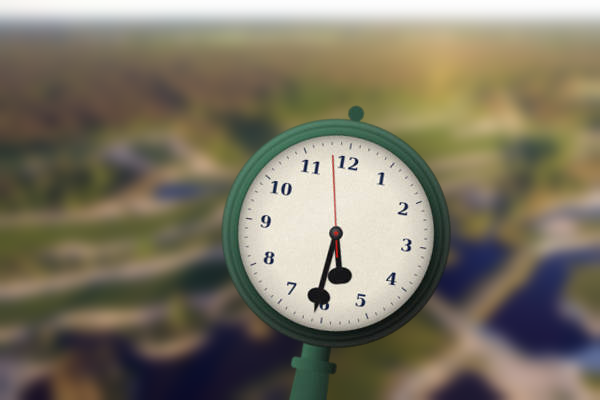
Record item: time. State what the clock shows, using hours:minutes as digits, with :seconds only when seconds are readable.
5:30:58
